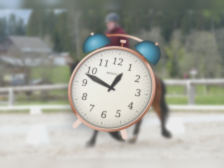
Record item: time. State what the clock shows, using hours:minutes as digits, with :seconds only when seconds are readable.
12:48
